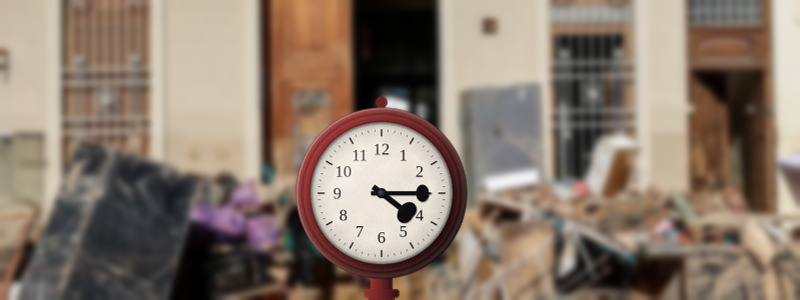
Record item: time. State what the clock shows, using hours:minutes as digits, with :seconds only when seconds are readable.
4:15
